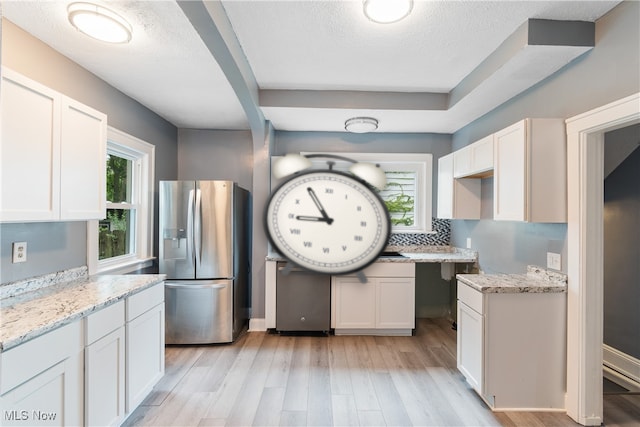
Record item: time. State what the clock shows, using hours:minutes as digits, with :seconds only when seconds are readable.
8:55
